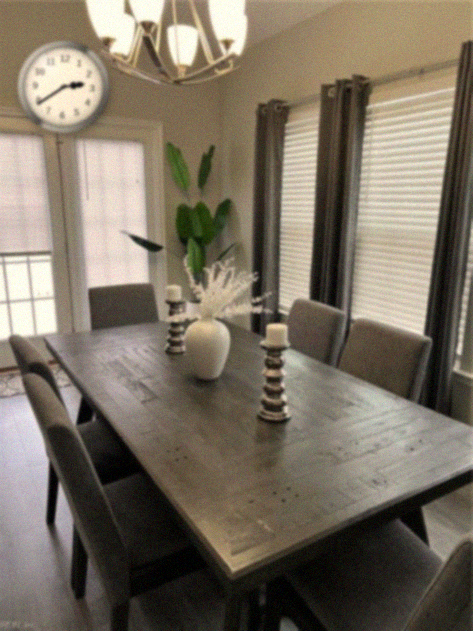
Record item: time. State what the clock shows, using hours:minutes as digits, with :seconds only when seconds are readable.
2:39
